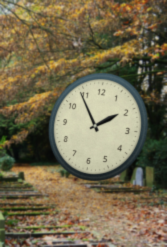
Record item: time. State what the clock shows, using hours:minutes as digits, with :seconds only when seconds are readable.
1:54
